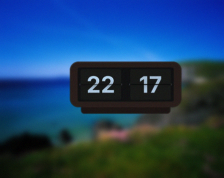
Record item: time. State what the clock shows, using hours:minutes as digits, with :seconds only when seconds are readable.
22:17
